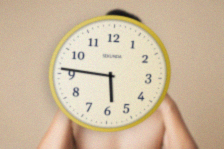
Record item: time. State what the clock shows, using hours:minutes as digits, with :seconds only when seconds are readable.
5:46
